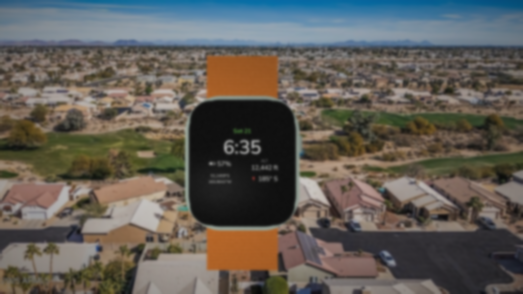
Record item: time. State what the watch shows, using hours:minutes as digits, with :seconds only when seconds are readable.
6:35
